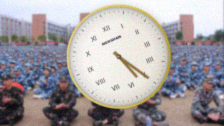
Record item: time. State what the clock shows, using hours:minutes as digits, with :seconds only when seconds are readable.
5:25
